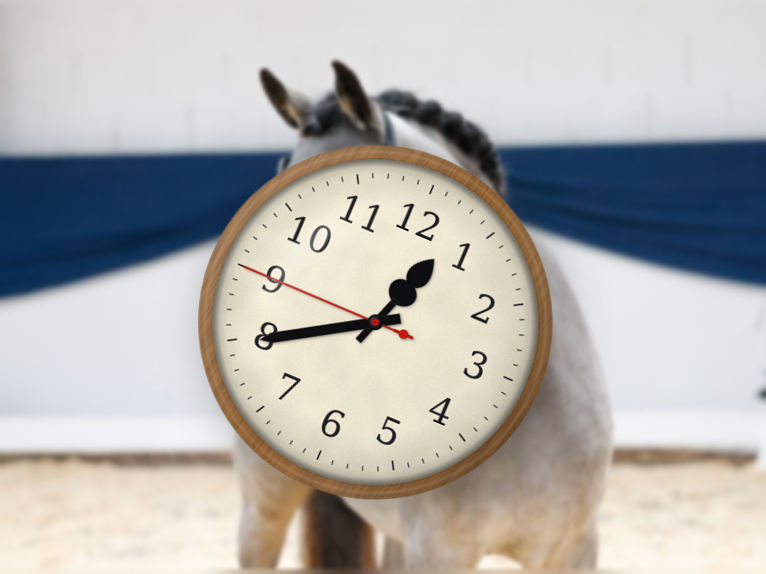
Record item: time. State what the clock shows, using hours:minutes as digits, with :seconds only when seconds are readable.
12:39:45
